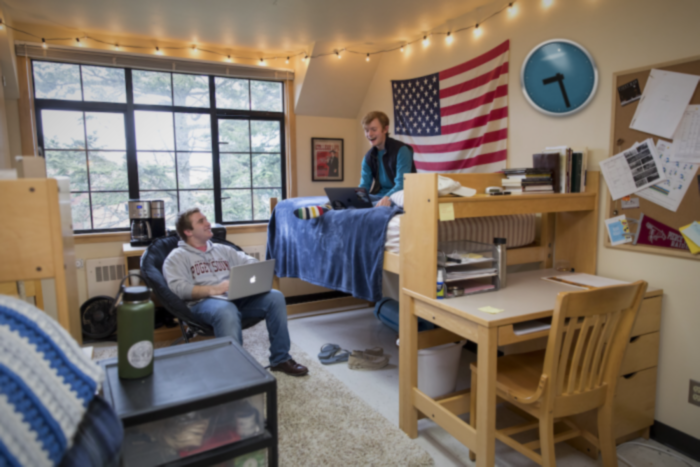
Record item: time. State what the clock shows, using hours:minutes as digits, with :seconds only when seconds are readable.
8:27
